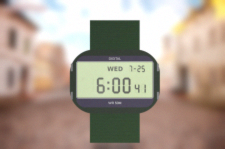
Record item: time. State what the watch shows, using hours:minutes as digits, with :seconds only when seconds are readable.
6:00:41
